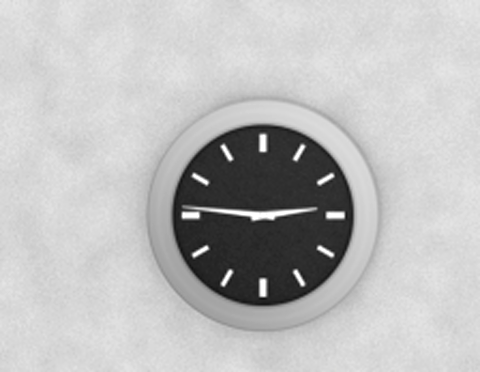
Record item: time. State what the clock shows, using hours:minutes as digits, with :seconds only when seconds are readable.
2:46
